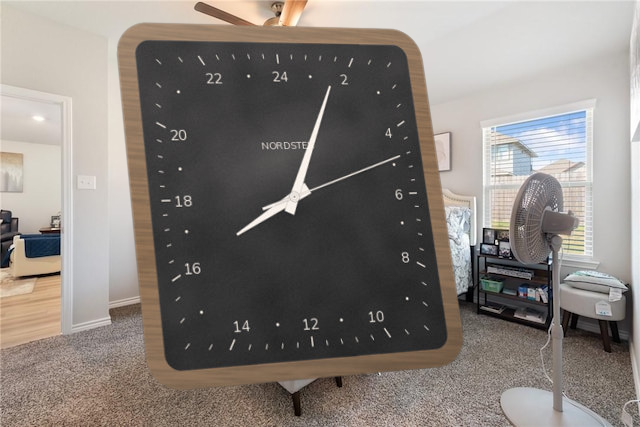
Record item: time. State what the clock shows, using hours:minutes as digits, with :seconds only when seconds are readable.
16:04:12
